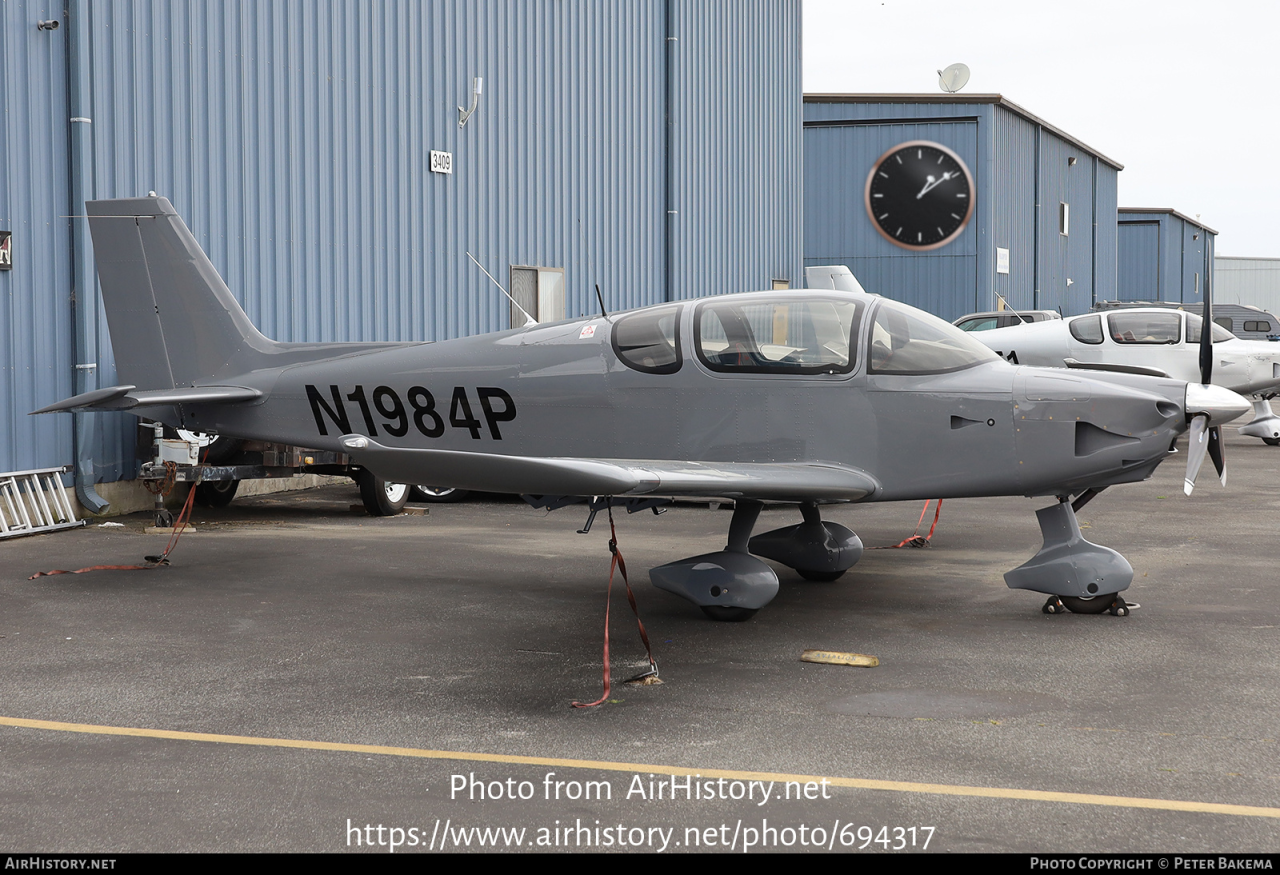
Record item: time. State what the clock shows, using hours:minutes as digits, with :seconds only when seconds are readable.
1:09
